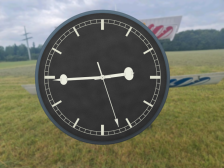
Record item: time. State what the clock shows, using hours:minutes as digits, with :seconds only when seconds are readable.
2:44:27
